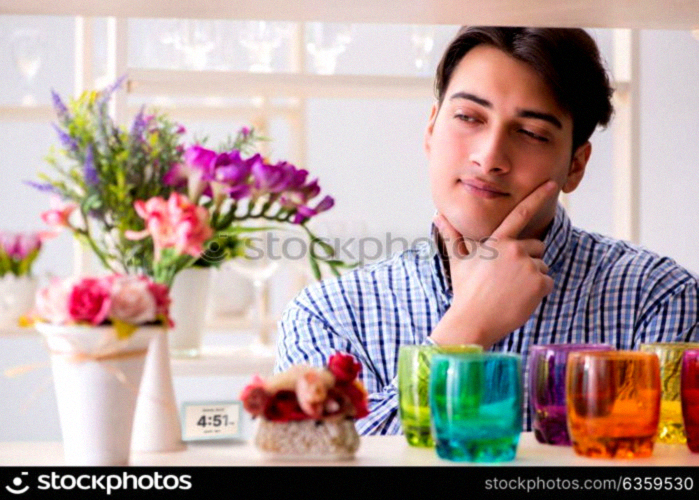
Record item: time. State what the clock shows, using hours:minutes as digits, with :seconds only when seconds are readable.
4:51
